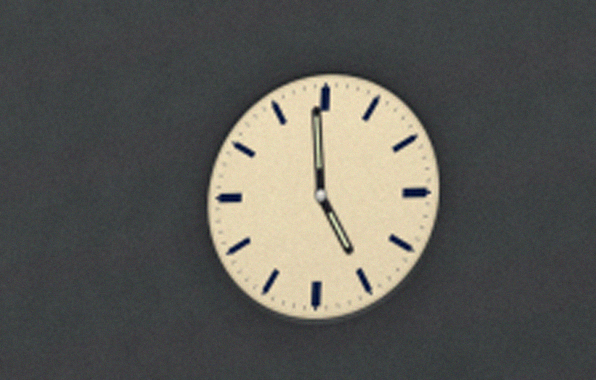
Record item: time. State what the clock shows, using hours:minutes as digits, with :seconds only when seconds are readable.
4:59
